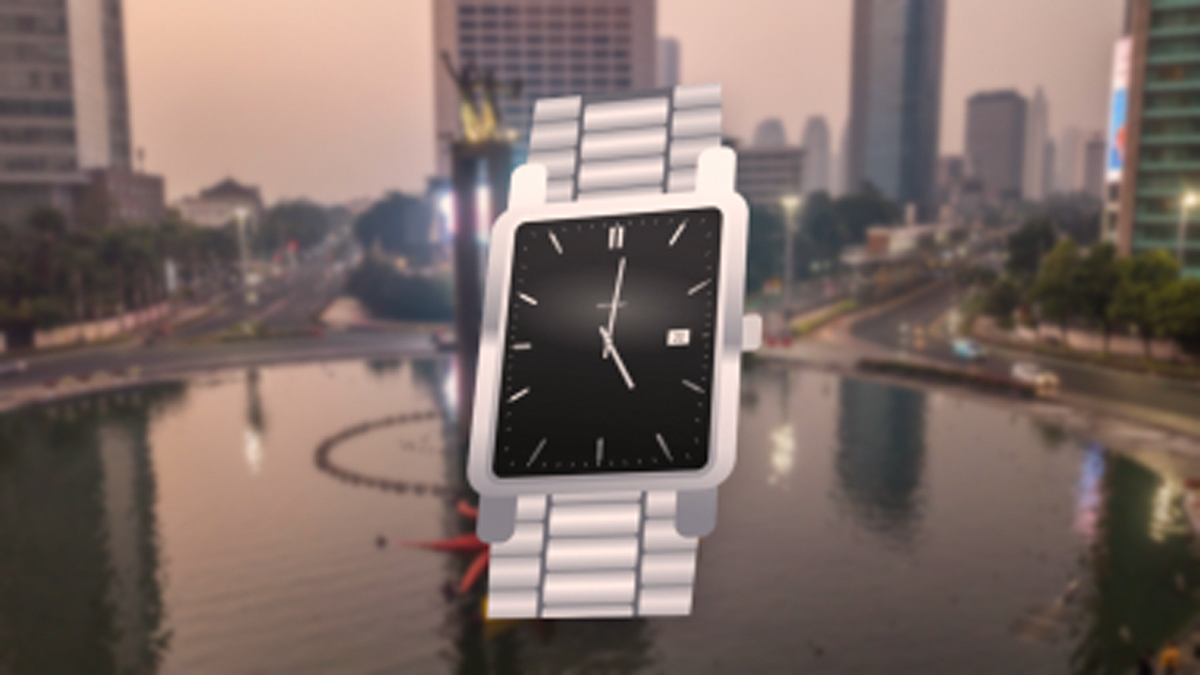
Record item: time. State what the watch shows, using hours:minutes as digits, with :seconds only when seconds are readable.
5:01
